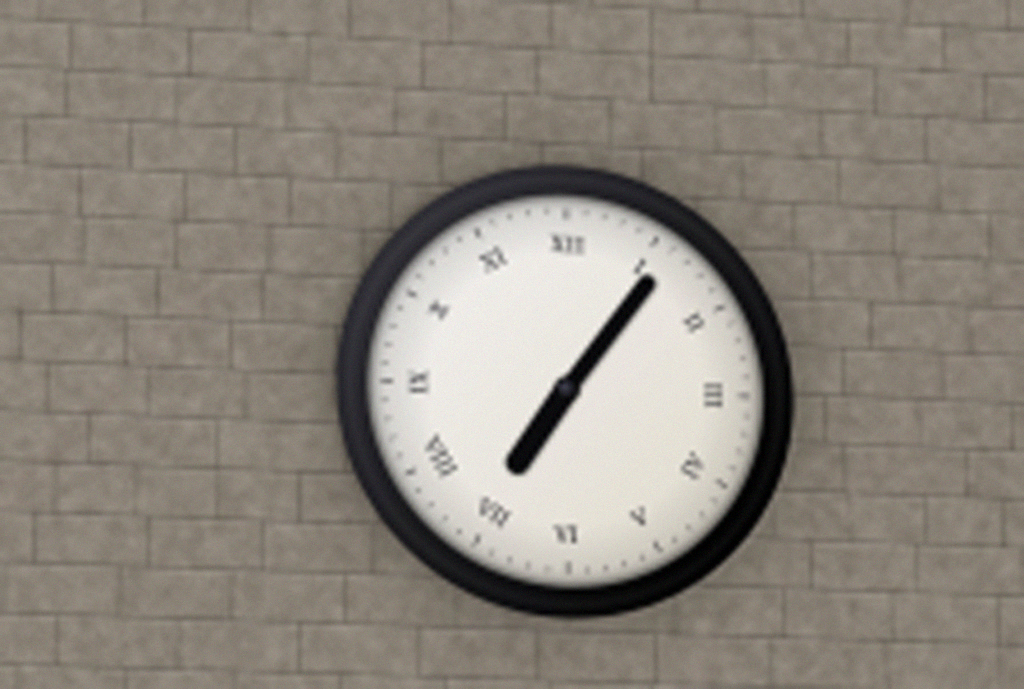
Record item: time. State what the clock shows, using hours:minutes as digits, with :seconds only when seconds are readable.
7:06
